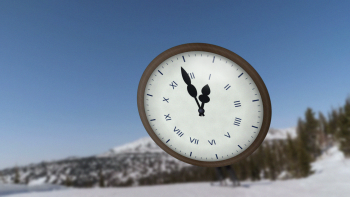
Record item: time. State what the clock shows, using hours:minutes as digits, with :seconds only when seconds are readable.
12:59
